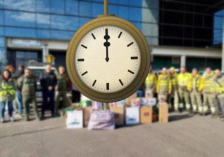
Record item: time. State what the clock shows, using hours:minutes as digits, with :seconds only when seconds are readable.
12:00
